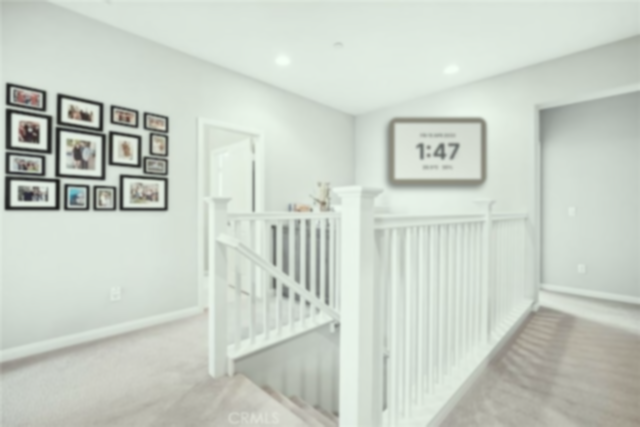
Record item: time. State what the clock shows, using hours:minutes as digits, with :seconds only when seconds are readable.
1:47
